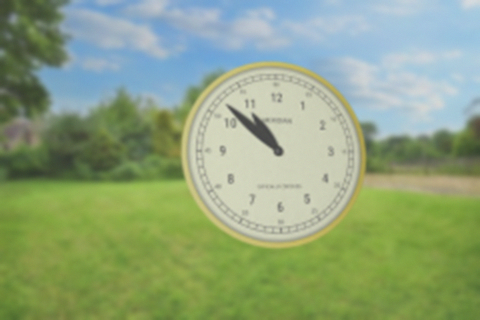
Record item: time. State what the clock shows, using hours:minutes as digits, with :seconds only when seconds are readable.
10:52
